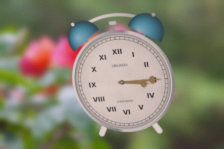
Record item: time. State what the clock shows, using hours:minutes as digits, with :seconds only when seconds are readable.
3:15
